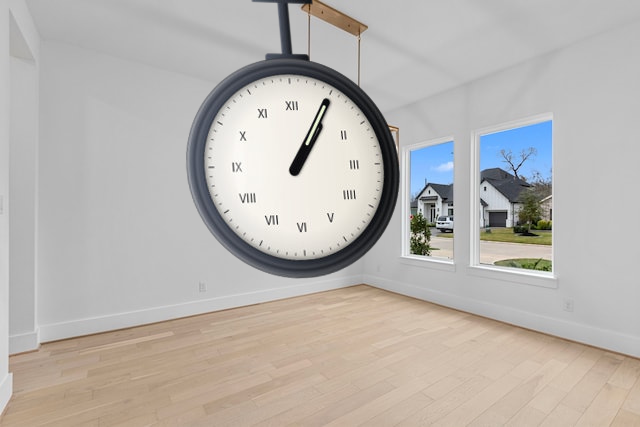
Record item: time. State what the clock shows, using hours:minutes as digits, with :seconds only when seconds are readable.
1:05
